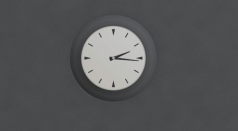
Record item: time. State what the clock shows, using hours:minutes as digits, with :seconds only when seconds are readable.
2:16
